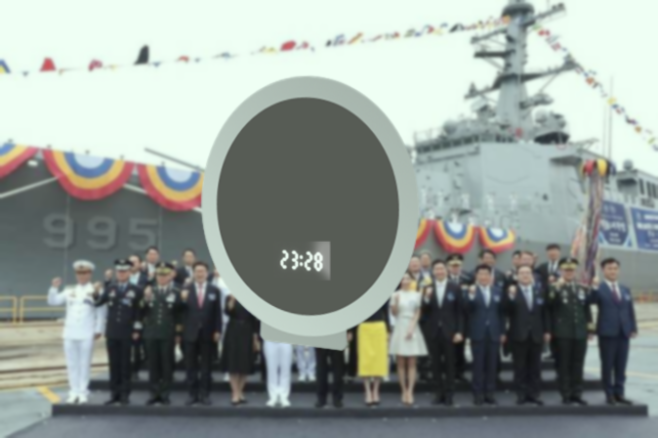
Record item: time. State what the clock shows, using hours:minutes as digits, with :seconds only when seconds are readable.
23:28
